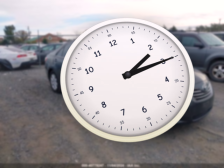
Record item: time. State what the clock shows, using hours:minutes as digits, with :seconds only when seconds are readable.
2:15
